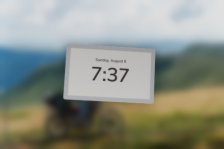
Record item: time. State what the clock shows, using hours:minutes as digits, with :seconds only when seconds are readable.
7:37
